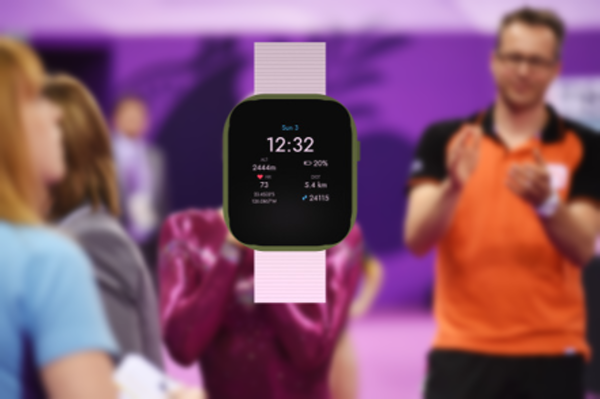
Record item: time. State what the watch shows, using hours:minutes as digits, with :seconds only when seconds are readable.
12:32
